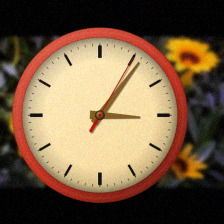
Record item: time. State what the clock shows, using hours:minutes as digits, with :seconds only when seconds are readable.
3:06:05
